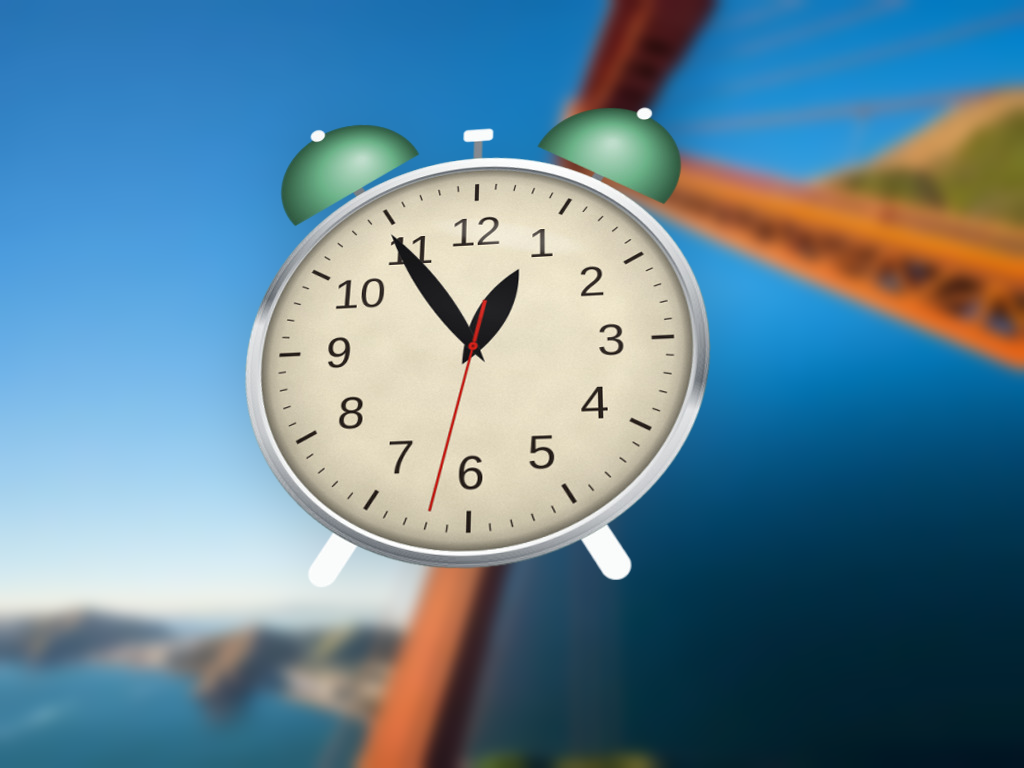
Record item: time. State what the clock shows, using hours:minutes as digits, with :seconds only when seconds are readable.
12:54:32
